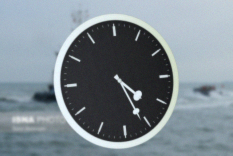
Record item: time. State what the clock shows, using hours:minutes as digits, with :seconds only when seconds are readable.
4:26
